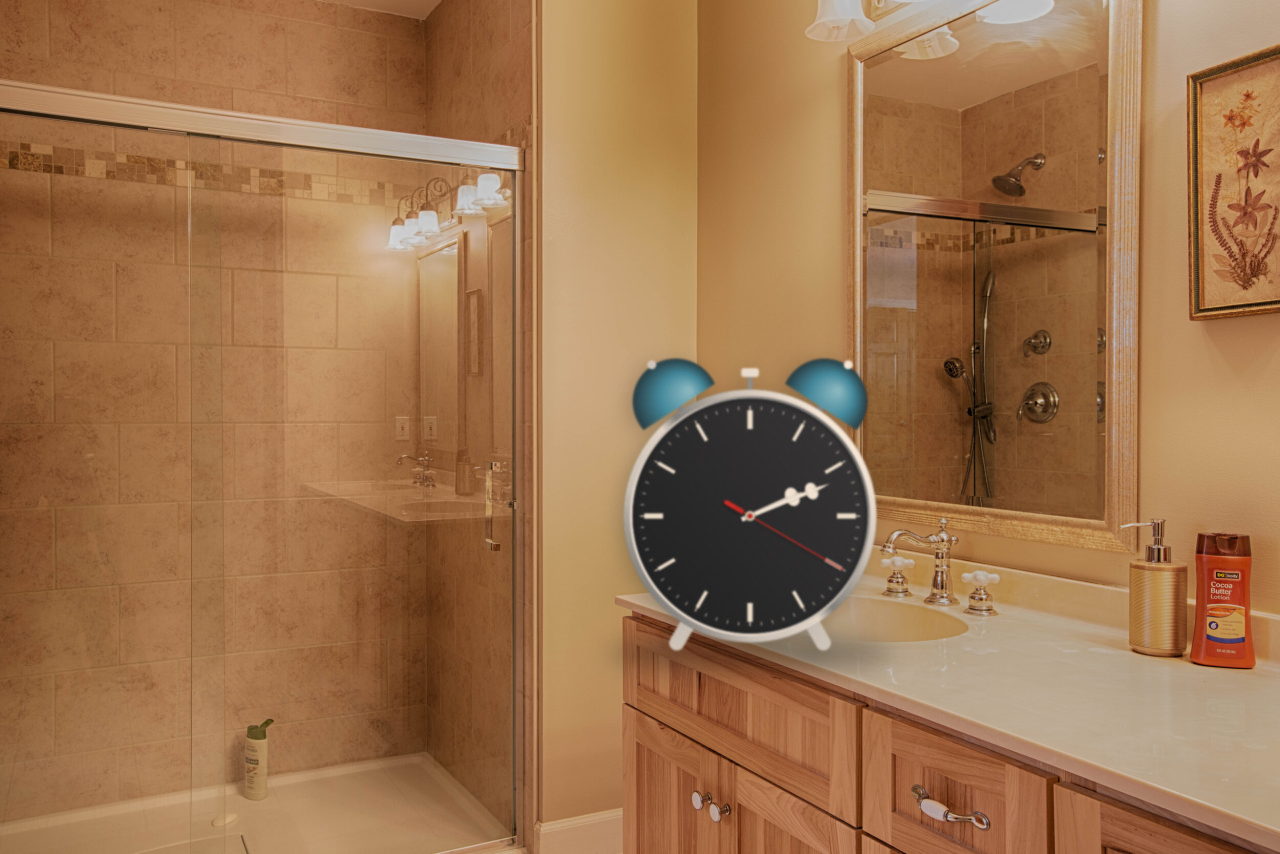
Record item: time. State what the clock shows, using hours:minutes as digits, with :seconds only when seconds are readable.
2:11:20
